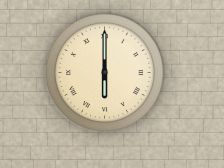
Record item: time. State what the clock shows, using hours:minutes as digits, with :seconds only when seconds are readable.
6:00
